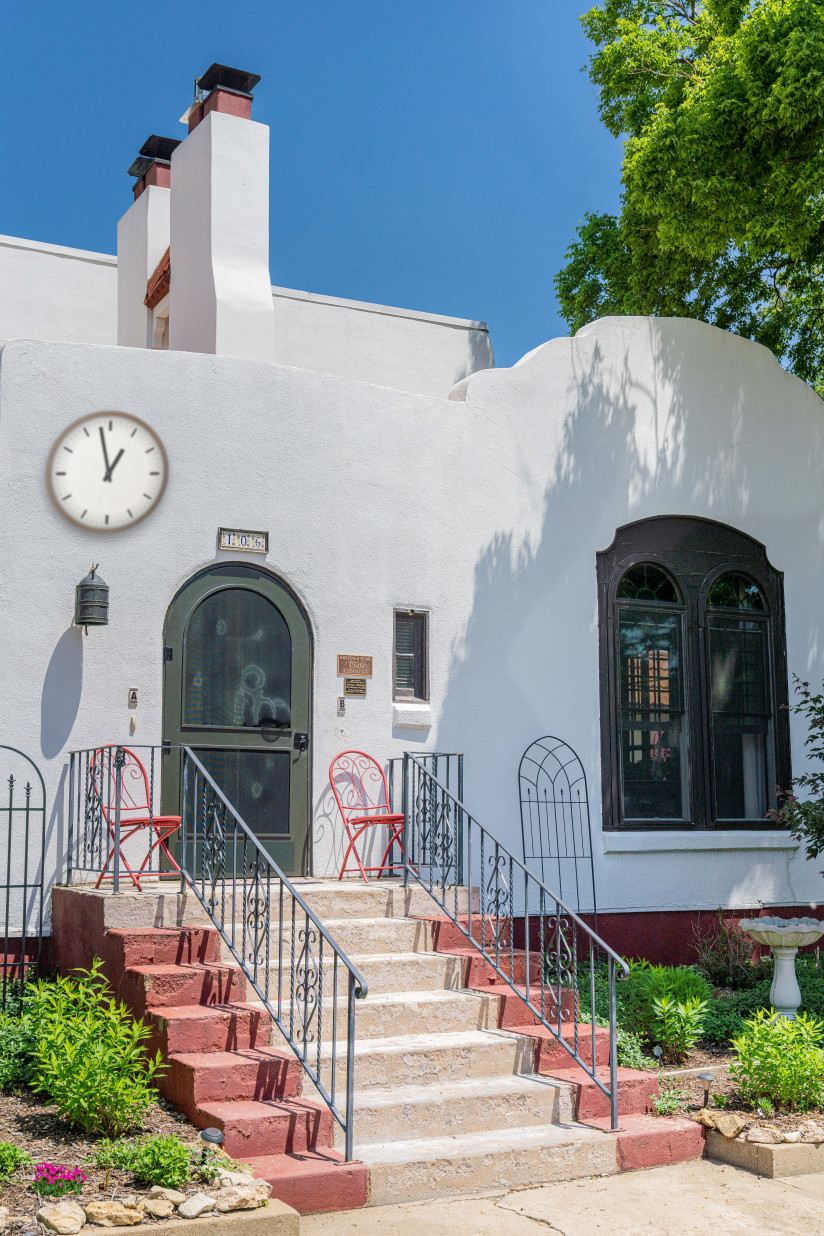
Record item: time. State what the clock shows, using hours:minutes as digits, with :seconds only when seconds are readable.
12:58
